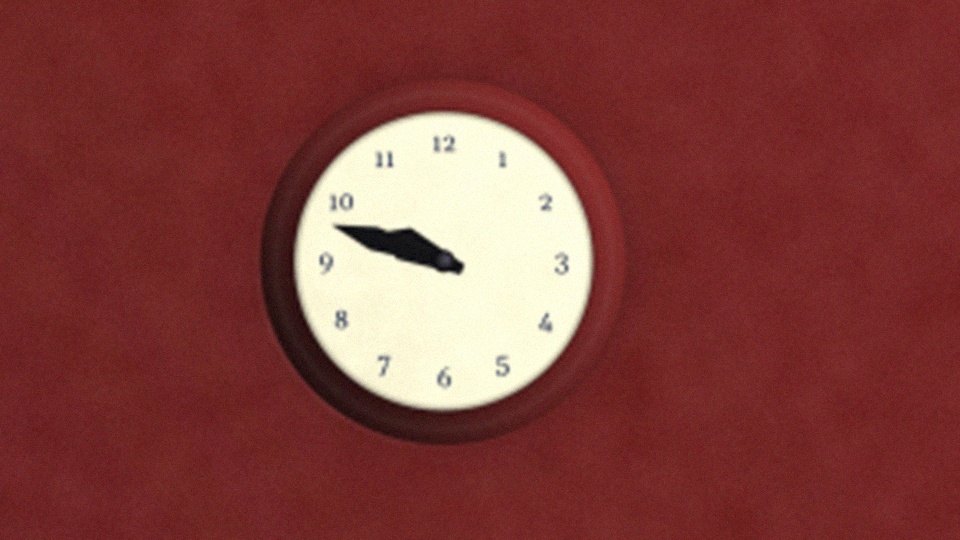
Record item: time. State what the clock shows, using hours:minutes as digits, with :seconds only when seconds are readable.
9:48
